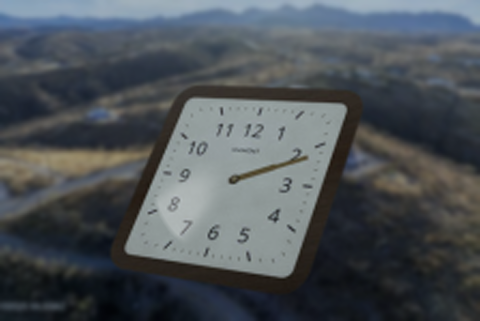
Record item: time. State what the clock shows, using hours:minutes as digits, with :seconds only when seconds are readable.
2:11
